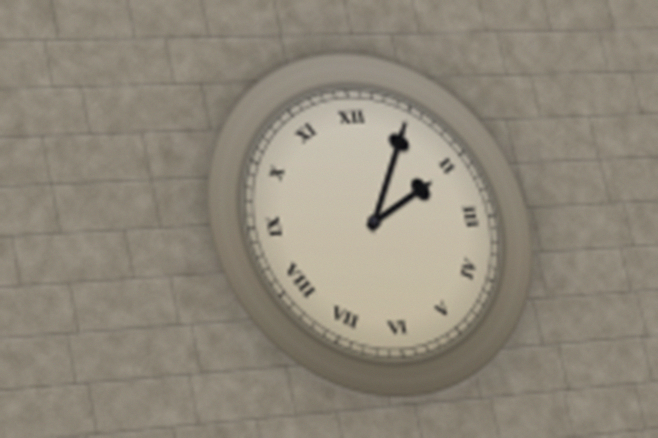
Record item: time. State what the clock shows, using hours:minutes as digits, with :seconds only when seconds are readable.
2:05
